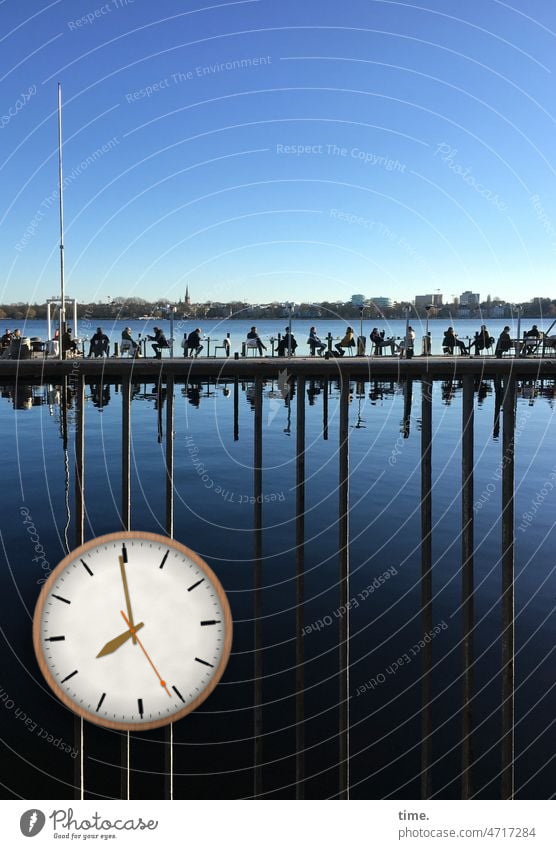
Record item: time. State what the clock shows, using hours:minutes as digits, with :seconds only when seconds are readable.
7:59:26
